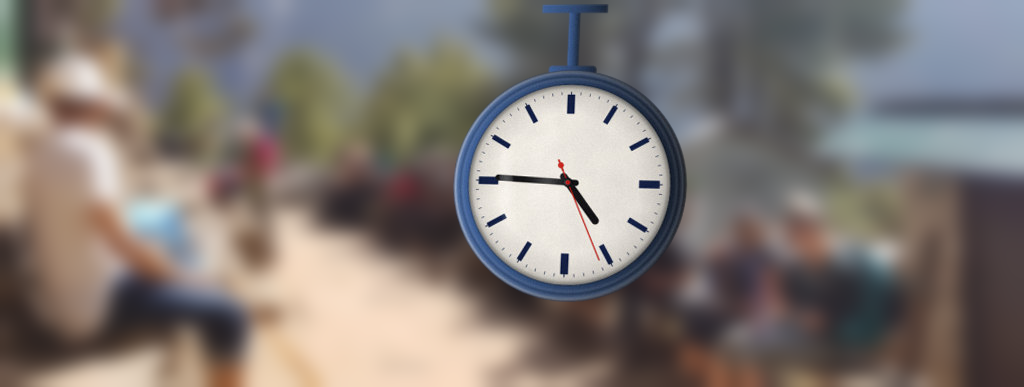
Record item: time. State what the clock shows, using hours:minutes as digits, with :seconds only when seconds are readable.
4:45:26
